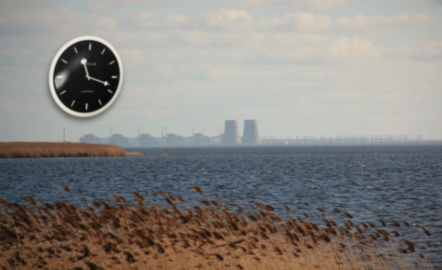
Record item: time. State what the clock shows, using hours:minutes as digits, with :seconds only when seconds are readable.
11:18
